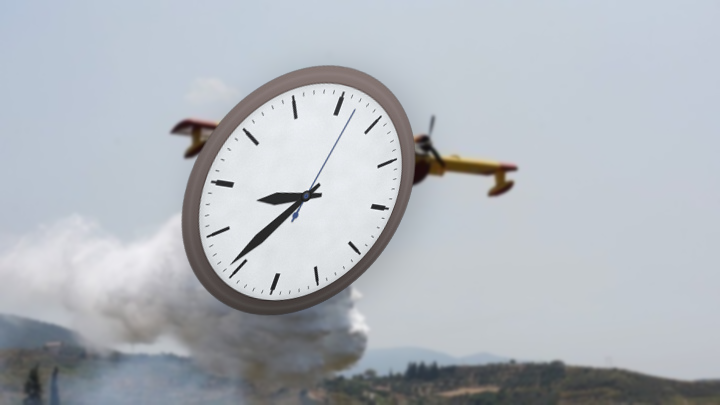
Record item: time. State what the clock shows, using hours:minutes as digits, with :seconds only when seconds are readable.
8:36:02
